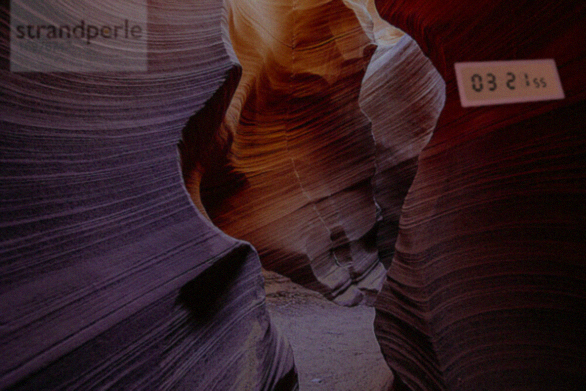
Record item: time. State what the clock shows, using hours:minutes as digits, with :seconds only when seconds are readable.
3:21
